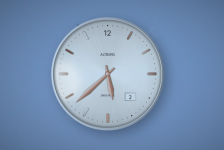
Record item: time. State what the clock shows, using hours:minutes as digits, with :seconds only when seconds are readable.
5:38
